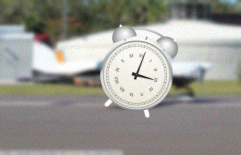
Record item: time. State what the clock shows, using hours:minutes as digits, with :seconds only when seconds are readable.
3:01
